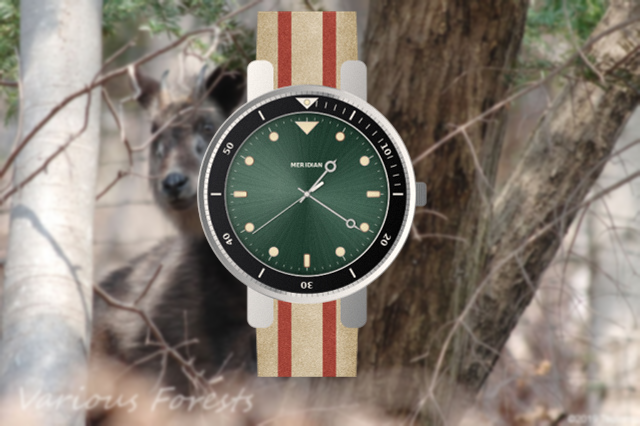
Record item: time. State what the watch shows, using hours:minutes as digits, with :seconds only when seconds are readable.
1:20:39
